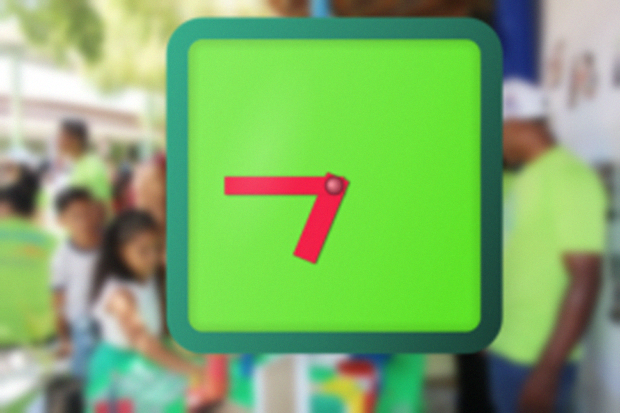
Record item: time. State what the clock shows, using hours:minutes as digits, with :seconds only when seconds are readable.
6:45
